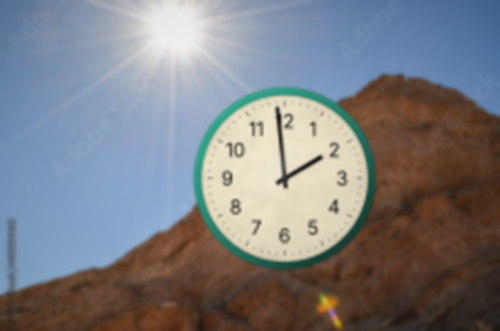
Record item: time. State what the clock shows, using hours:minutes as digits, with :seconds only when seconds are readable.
1:59
